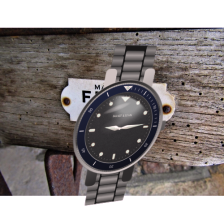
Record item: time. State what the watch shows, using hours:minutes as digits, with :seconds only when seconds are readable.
9:14
